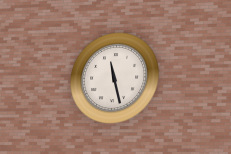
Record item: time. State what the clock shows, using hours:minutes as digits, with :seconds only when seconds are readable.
11:27
